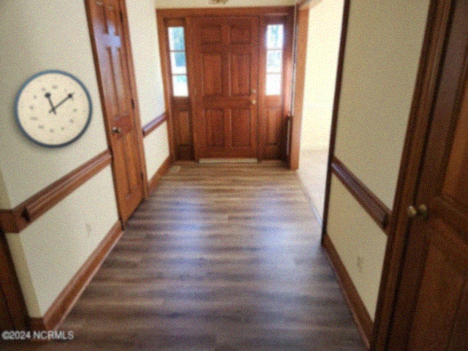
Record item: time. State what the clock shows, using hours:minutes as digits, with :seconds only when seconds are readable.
11:08
